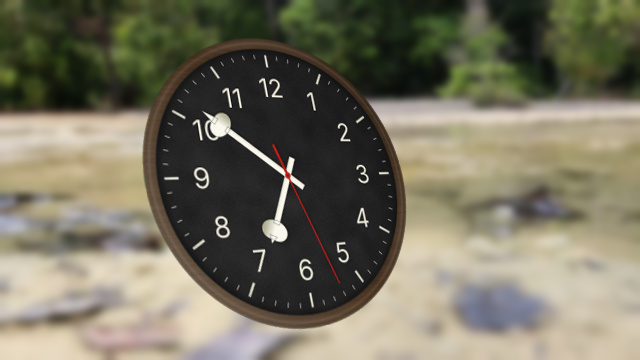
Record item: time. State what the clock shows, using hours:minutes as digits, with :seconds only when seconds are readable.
6:51:27
